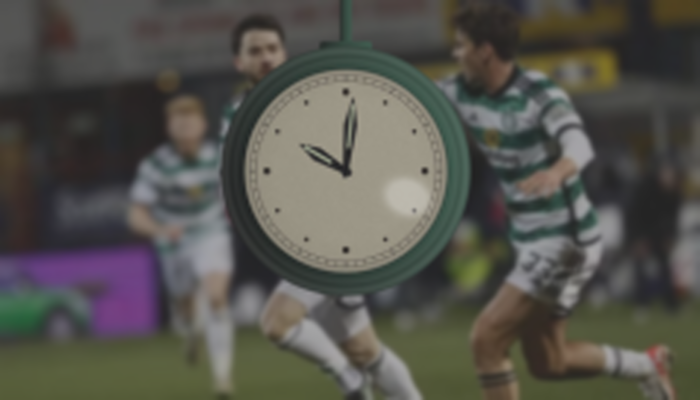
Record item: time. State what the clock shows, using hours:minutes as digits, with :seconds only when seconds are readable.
10:01
